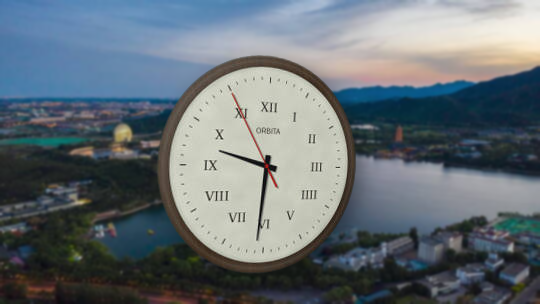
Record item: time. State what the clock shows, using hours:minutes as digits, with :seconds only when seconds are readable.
9:30:55
